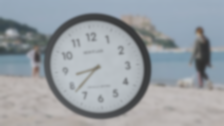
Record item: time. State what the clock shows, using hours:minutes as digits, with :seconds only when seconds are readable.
8:38
